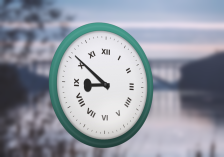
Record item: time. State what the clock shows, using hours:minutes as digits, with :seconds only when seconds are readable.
8:51
